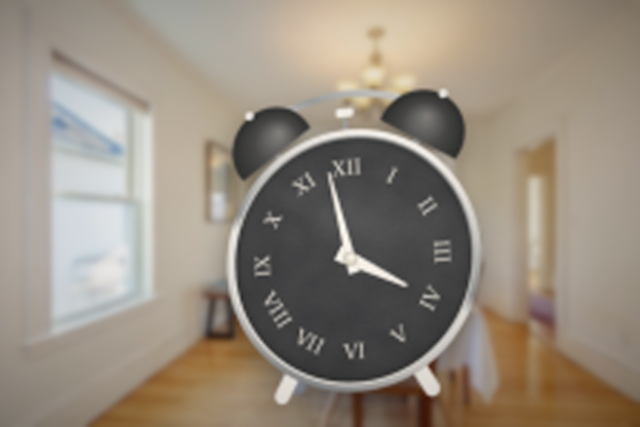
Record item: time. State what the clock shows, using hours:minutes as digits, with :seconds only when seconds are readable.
3:58
